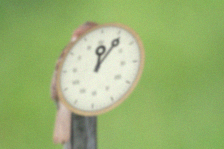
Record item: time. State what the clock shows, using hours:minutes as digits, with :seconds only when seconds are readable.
12:06
